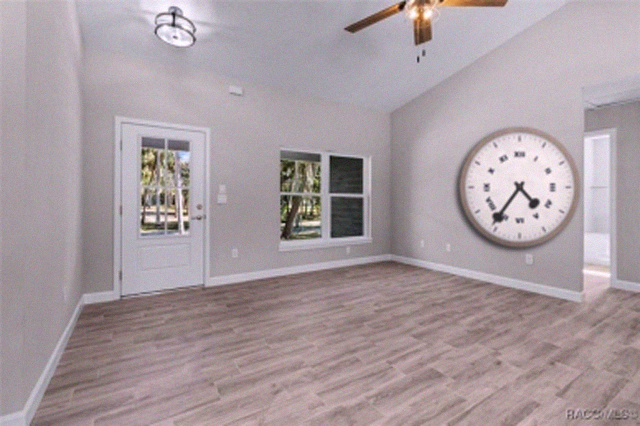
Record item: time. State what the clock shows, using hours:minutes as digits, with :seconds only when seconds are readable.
4:36
